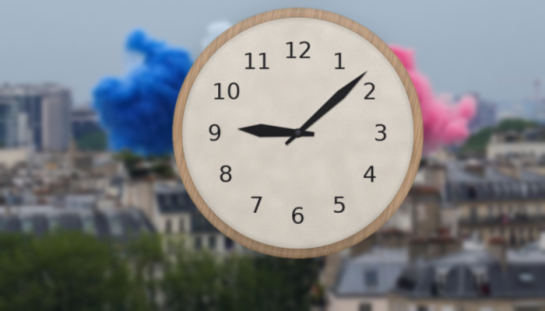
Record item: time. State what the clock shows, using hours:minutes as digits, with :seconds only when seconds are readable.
9:08
